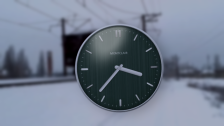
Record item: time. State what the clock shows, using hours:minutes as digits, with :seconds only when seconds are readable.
3:37
